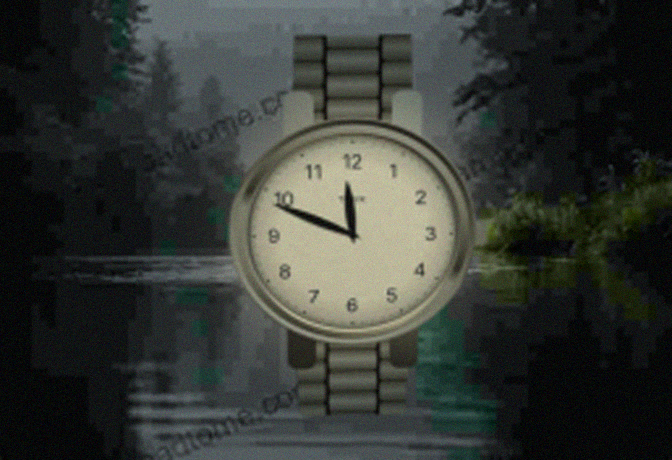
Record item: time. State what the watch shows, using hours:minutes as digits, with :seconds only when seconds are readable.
11:49
